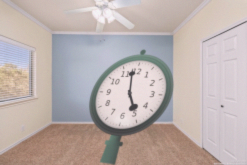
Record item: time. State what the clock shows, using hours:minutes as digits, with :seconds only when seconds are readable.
4:58
